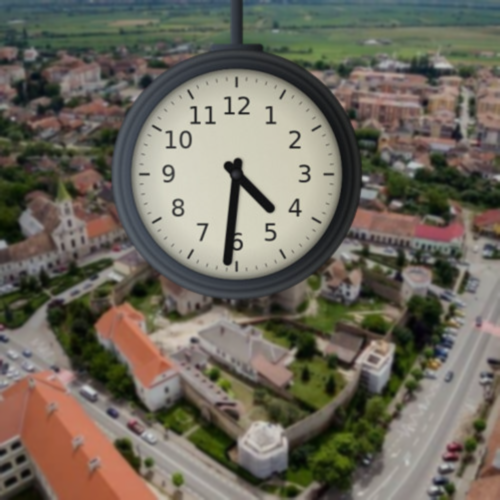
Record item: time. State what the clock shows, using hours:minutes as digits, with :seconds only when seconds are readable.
4:31
